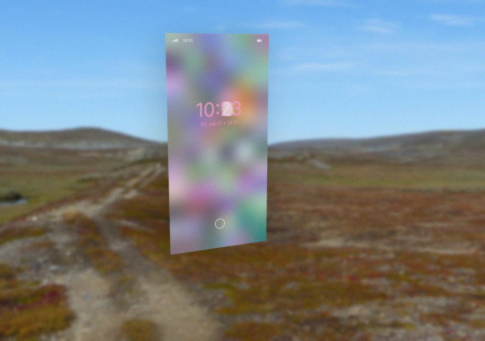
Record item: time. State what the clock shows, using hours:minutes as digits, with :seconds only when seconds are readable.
10:23
